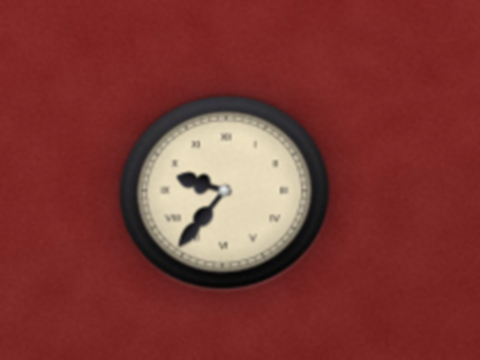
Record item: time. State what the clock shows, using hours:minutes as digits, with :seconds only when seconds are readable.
9:36
